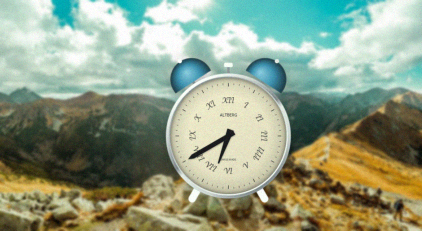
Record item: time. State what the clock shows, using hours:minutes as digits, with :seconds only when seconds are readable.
6:40
